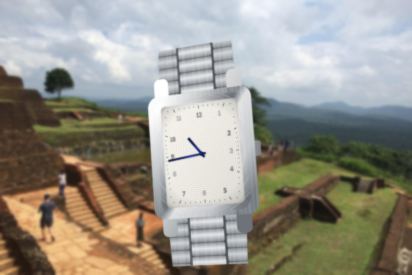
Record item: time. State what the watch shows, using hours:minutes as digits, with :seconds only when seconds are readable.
10:44
